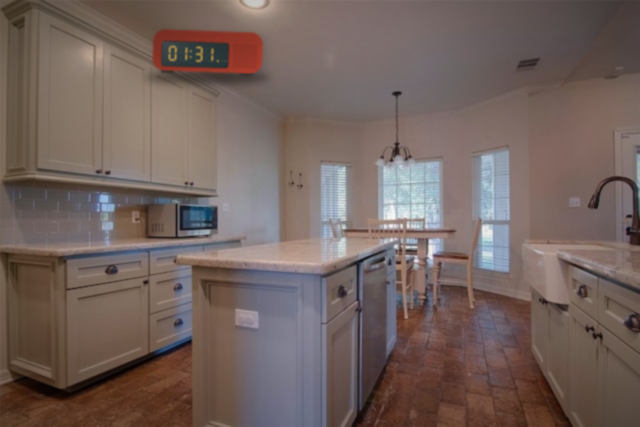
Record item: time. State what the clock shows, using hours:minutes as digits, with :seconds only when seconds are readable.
1:31
